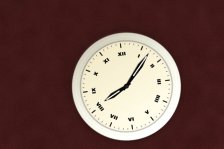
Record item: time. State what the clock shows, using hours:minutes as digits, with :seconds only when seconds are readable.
8:07
